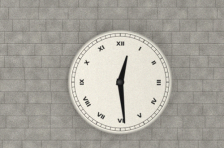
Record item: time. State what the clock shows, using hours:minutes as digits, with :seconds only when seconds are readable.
12:29
